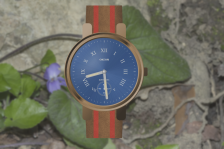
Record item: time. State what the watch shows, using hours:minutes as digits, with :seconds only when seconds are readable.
8:29
